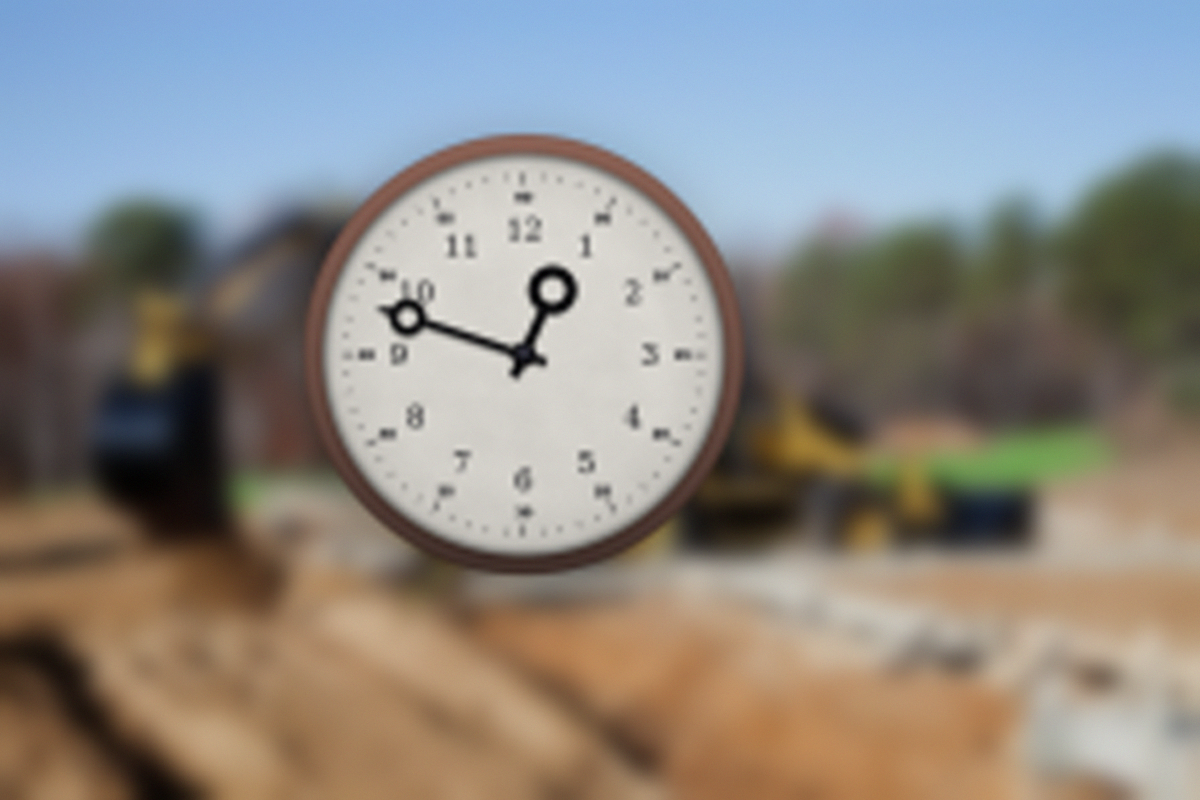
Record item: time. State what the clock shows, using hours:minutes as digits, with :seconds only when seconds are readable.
12:48
